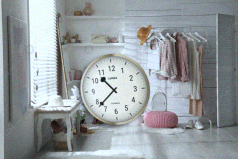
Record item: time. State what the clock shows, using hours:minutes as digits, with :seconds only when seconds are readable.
10:38
